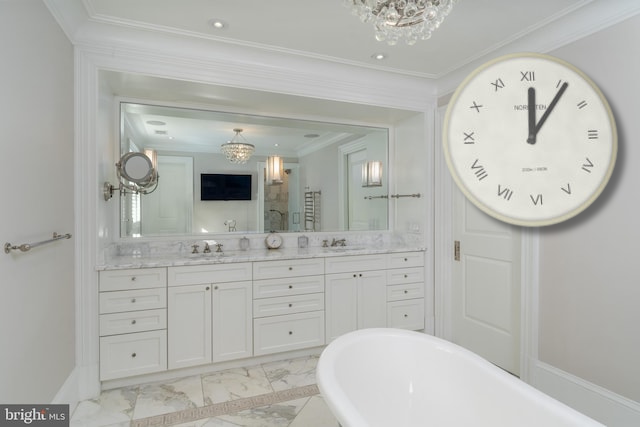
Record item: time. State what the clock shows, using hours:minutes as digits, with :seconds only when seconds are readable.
12:06
